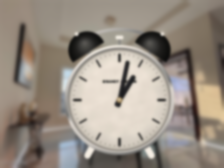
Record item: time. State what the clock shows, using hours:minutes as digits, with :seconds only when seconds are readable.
1:02
